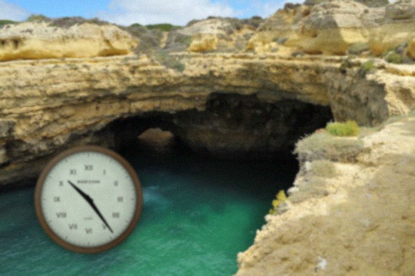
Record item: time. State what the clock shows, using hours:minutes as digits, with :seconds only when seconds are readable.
10:24
